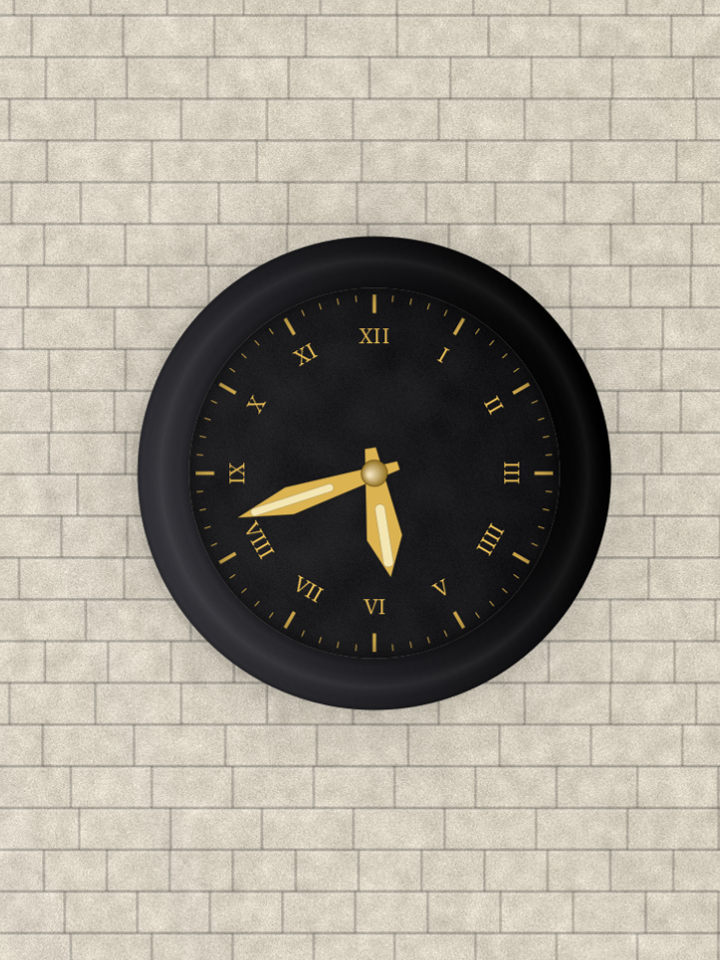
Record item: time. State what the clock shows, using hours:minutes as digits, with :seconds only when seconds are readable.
5:42
